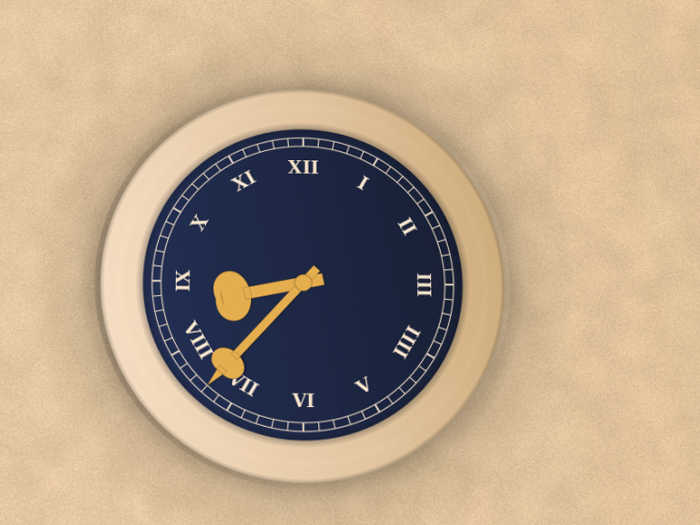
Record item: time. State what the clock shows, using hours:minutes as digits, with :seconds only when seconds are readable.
8:37
